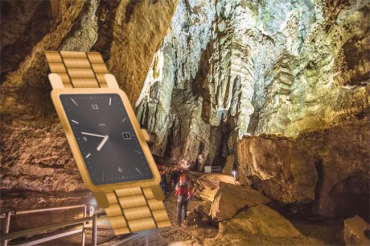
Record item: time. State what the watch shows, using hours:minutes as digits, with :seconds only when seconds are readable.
7:47
